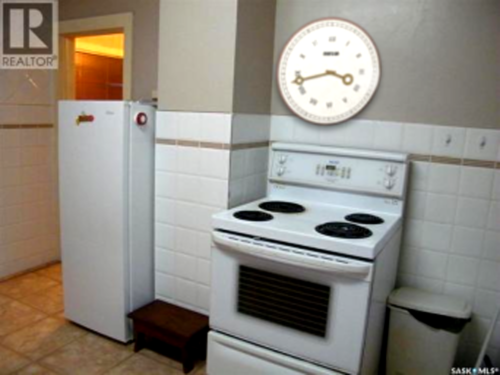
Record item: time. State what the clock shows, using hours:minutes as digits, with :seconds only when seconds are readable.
3:43
